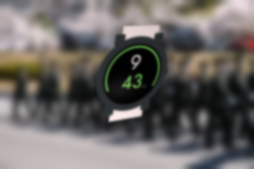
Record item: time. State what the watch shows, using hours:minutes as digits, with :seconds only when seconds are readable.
9:43
